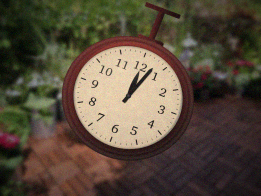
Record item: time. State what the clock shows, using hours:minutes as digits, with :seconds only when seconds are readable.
12:03
